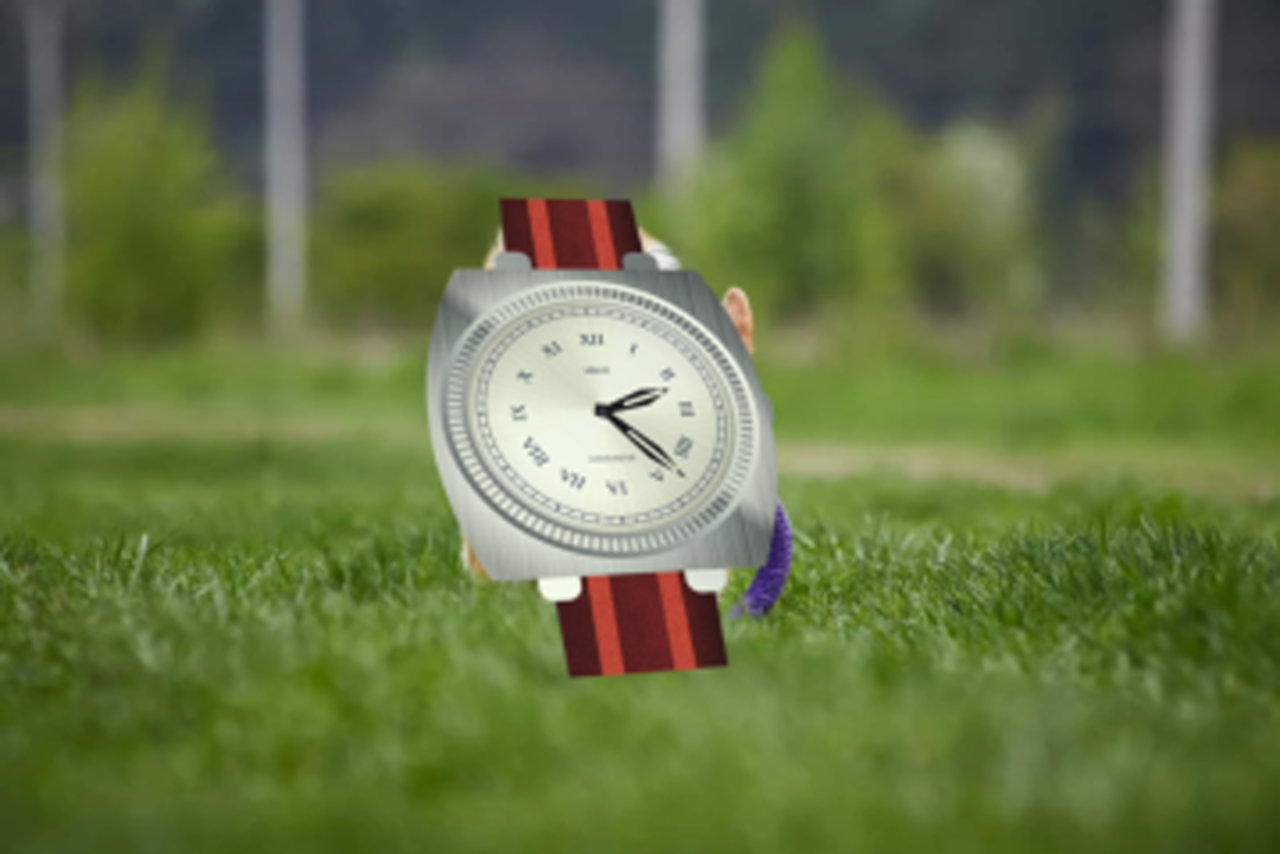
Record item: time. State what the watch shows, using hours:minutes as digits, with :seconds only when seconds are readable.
2:23
